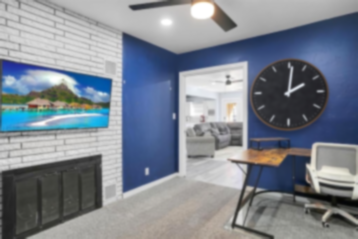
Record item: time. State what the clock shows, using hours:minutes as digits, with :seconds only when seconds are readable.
2:01
